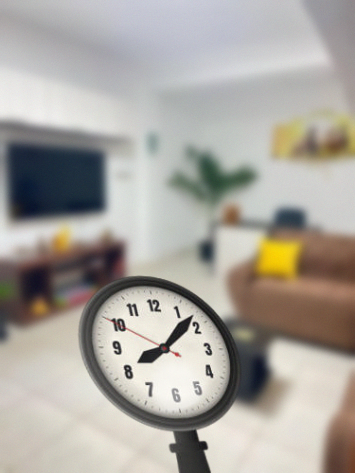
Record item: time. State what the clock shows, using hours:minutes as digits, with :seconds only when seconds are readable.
8:07:50
